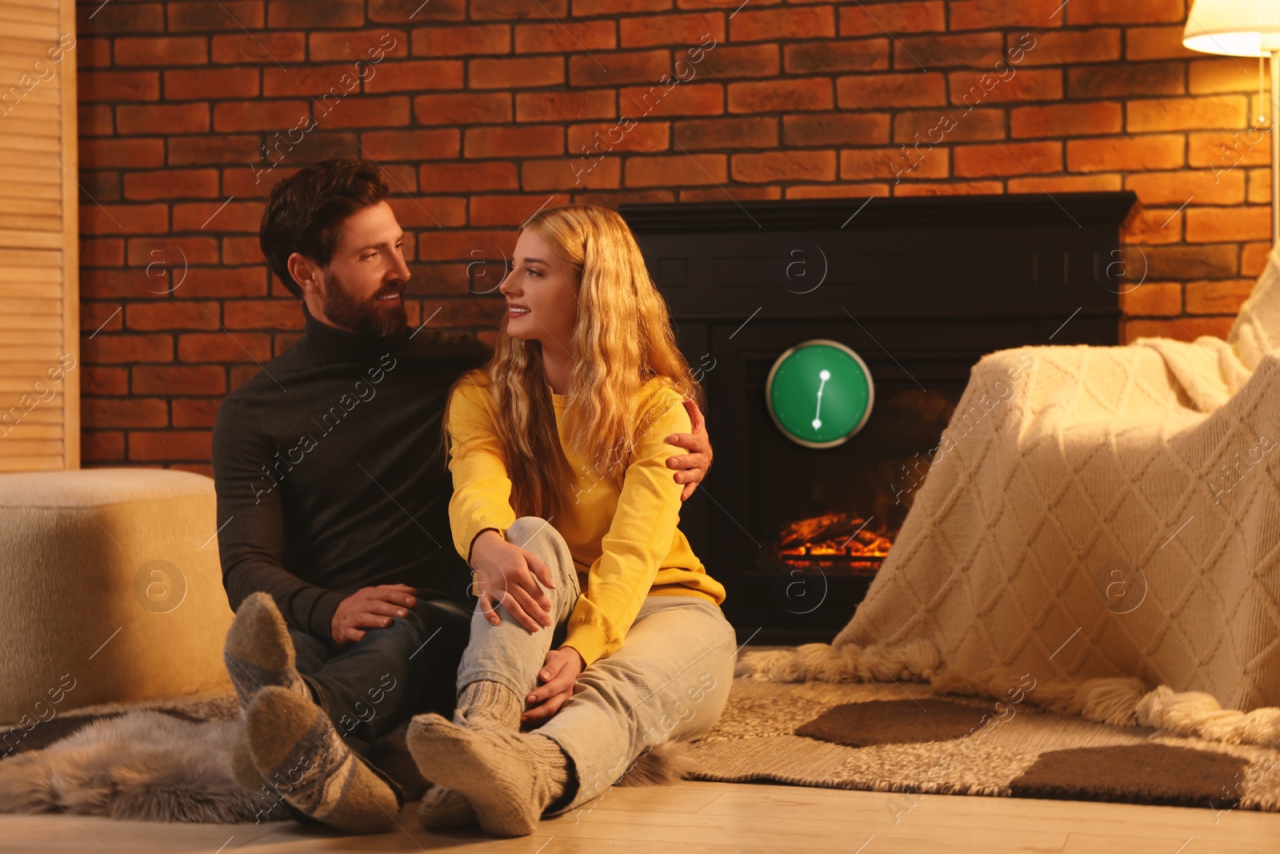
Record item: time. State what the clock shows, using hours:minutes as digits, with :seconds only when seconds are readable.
12:31
